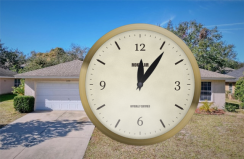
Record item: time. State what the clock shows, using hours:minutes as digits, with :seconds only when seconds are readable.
12:06
